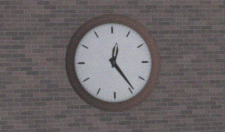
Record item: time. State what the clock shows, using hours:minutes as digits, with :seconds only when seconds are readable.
12:24
